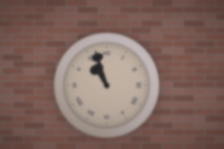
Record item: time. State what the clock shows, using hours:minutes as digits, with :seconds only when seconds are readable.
10:57
